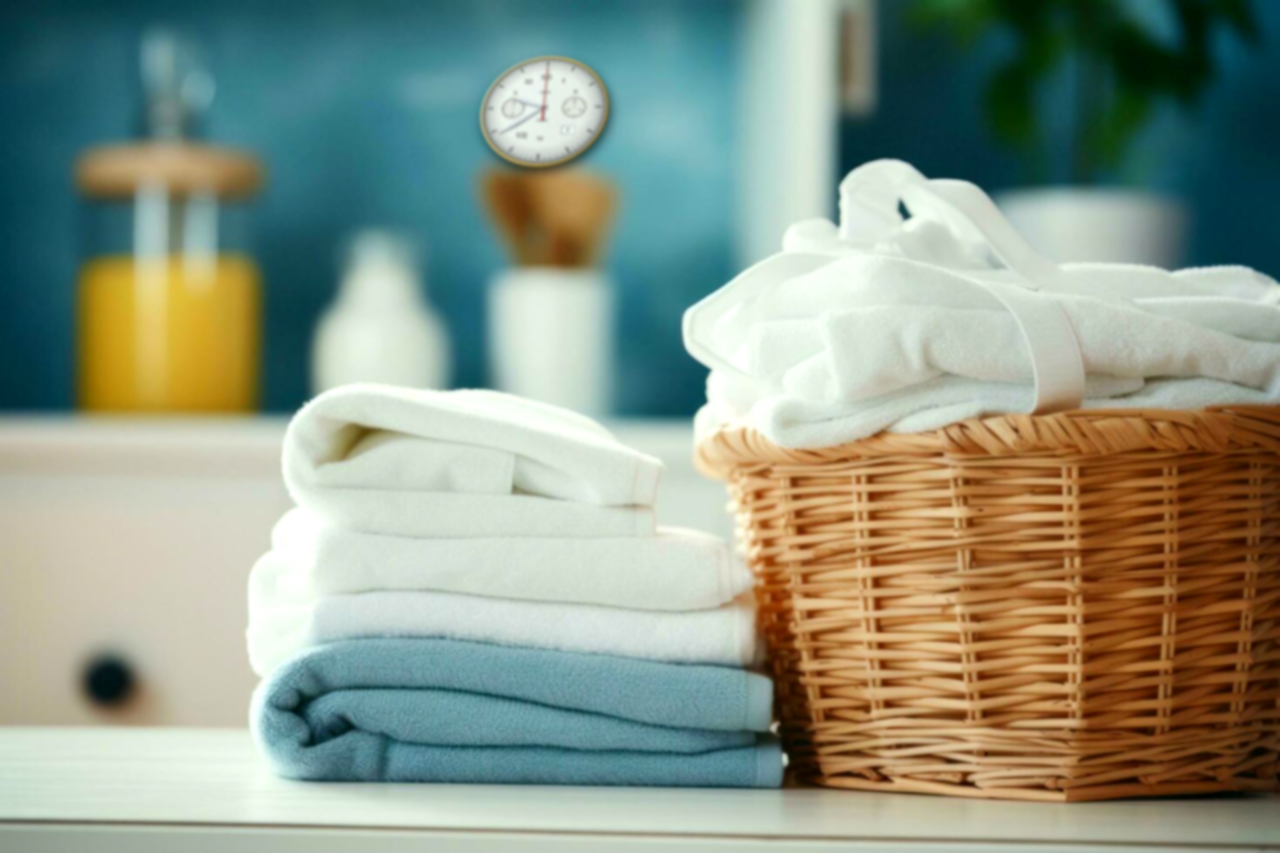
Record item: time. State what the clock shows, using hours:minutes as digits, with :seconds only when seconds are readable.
9:39
